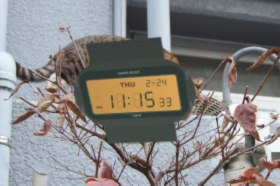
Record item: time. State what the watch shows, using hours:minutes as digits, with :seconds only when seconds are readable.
11:15:33
